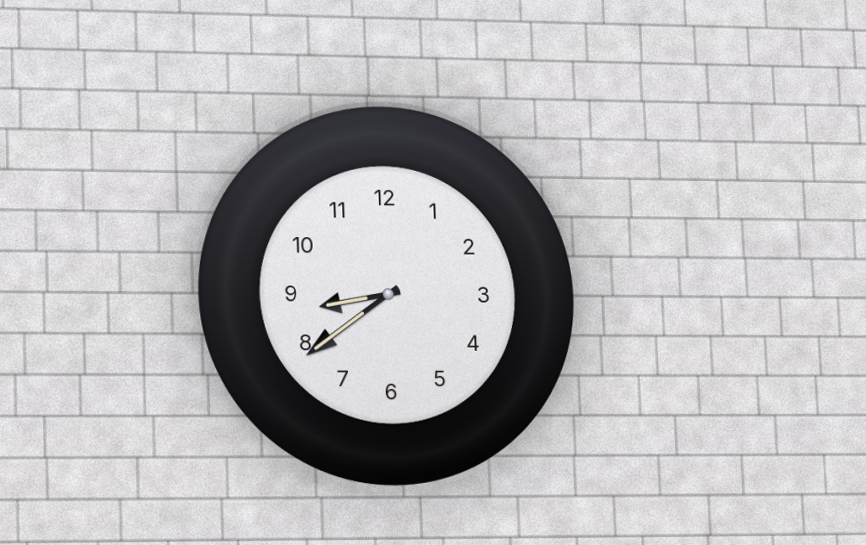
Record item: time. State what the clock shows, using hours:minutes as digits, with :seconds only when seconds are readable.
8:39
